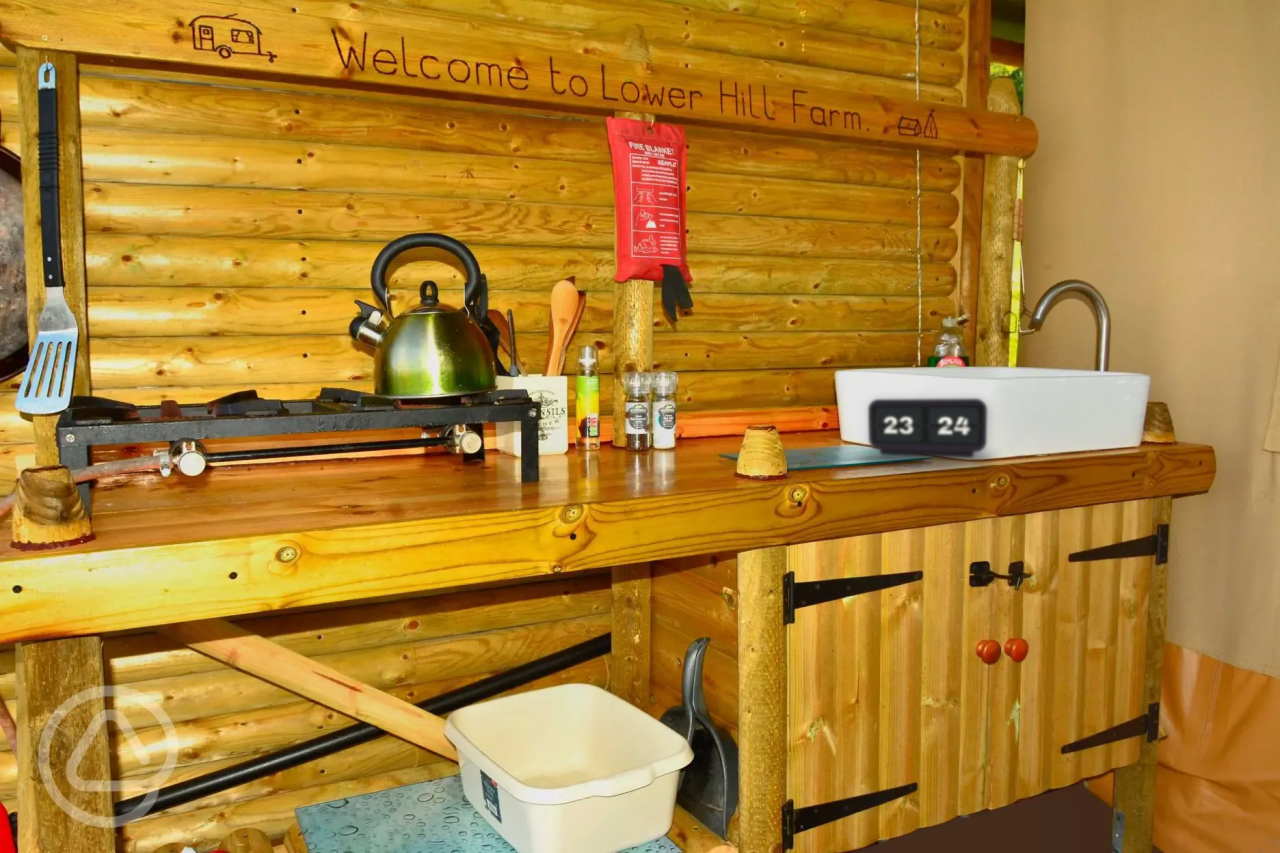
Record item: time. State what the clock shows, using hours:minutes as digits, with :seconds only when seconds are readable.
23:24
